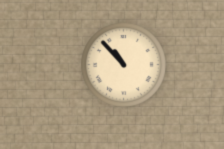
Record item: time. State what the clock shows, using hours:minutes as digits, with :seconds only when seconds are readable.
10:53
